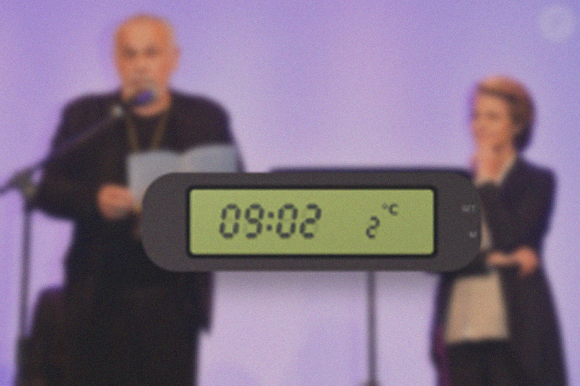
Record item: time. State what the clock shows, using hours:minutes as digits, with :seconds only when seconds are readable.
9:02
